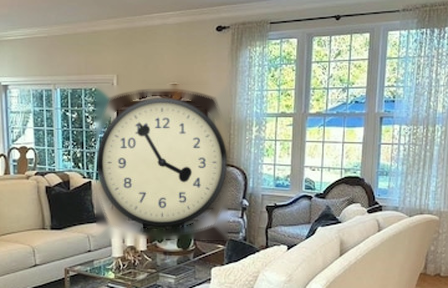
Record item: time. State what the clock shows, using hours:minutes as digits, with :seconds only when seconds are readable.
3:55
